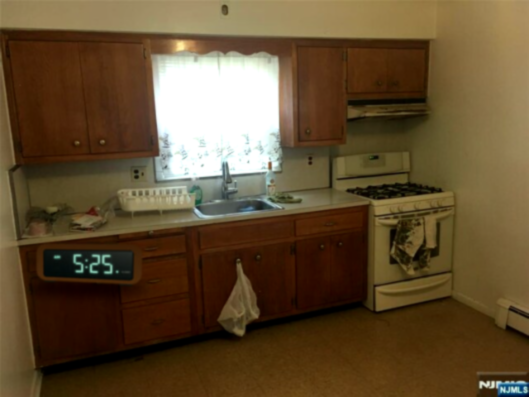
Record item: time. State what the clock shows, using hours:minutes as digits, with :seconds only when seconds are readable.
5:25
